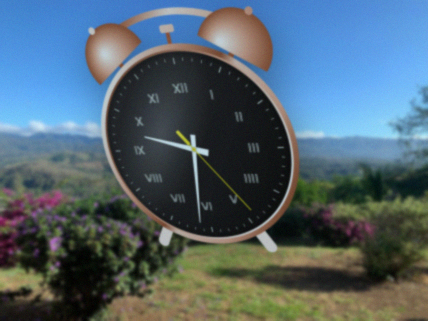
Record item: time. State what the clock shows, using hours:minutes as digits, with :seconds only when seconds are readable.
9:31:24
